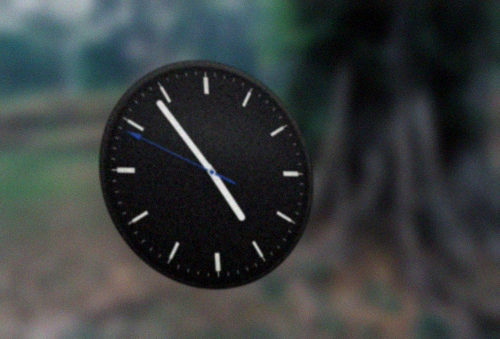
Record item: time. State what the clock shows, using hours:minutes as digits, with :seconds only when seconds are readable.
4:53:49
